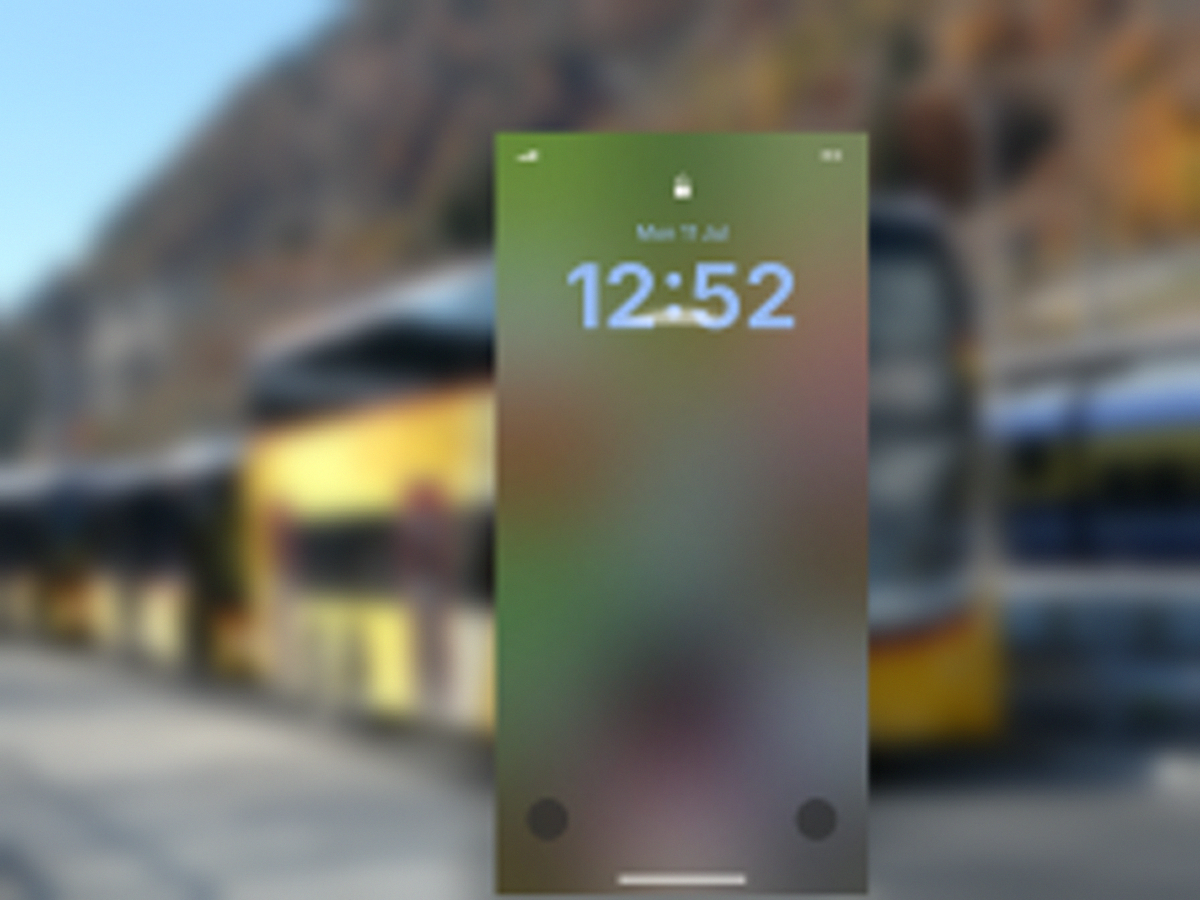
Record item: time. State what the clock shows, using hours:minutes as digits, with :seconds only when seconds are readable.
12:52
